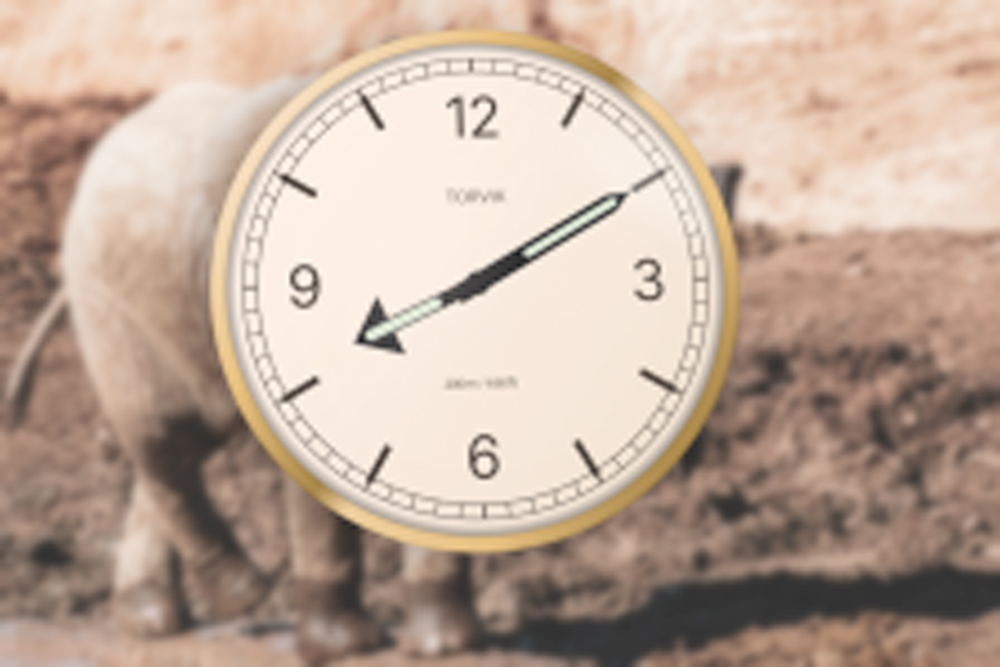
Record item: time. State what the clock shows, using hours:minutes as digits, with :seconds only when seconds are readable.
8:10
